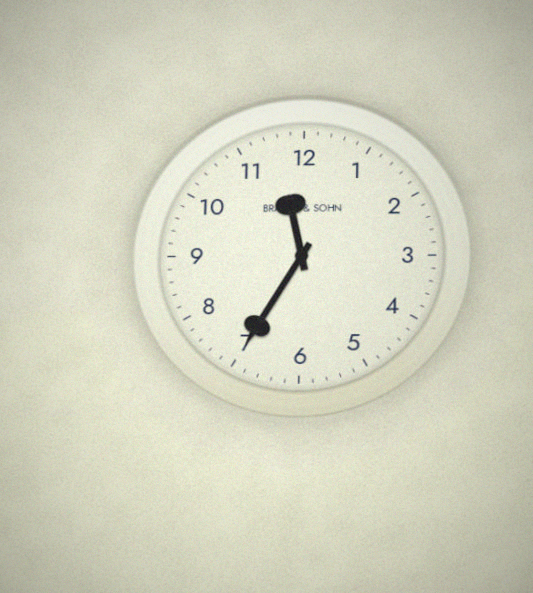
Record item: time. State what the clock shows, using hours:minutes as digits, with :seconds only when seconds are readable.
11:35
